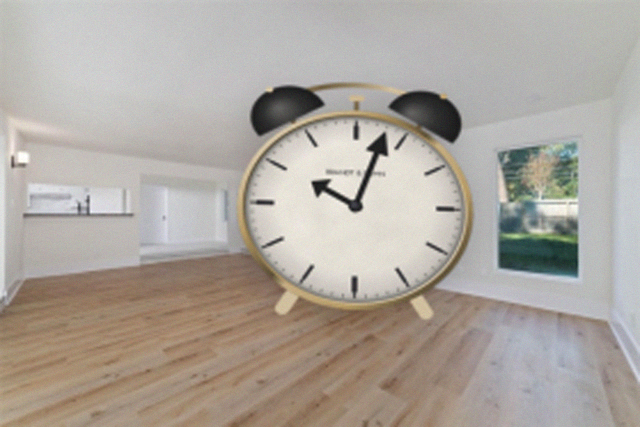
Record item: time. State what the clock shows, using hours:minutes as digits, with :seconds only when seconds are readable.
10:03
